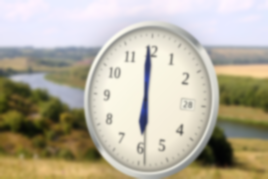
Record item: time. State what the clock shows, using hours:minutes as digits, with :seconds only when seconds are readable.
5:59:29
